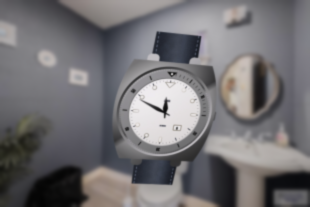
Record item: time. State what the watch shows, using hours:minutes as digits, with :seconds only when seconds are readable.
11:49
